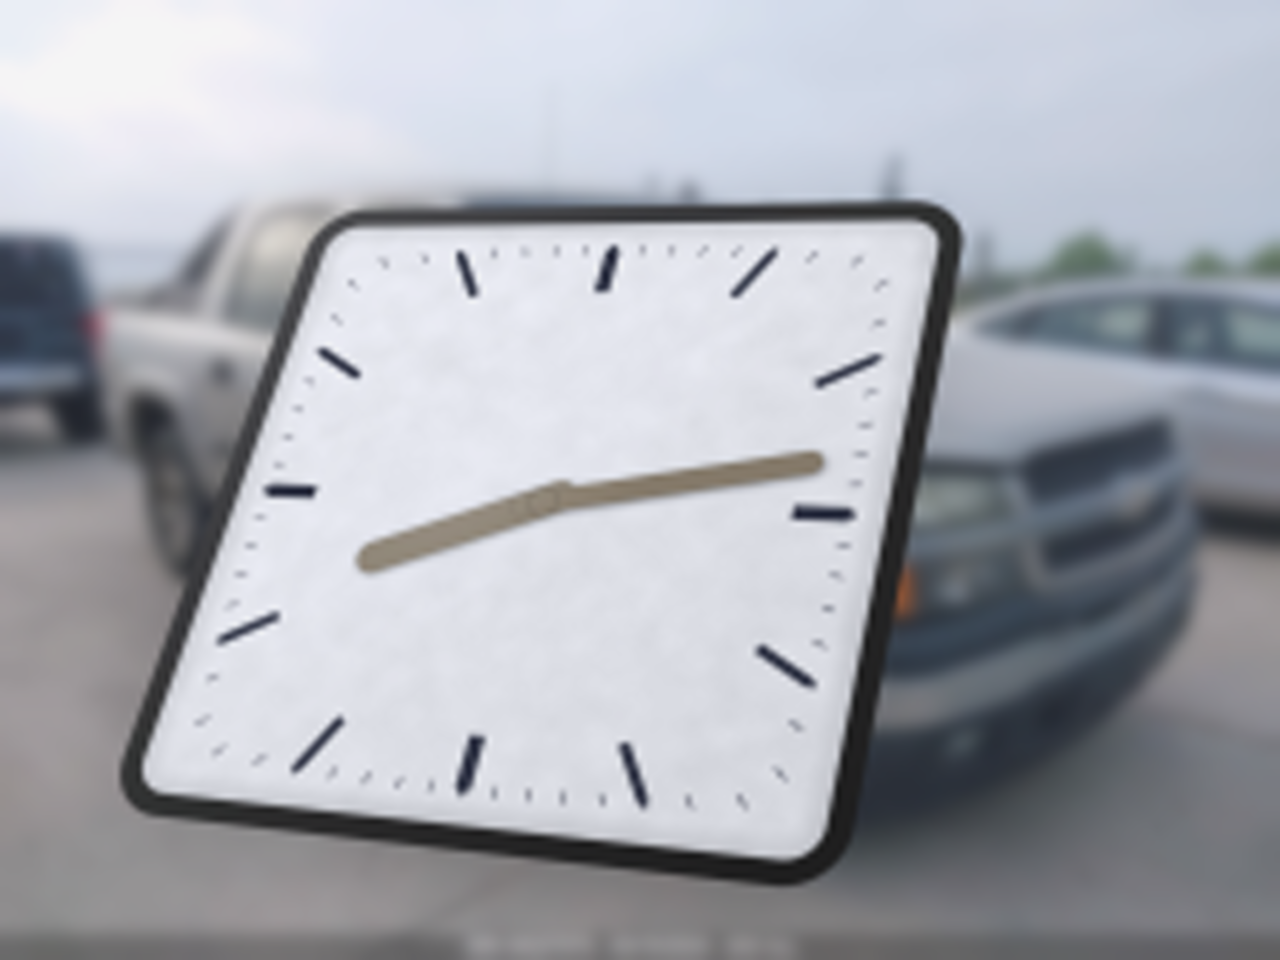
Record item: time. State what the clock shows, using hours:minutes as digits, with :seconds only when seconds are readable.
8:13
